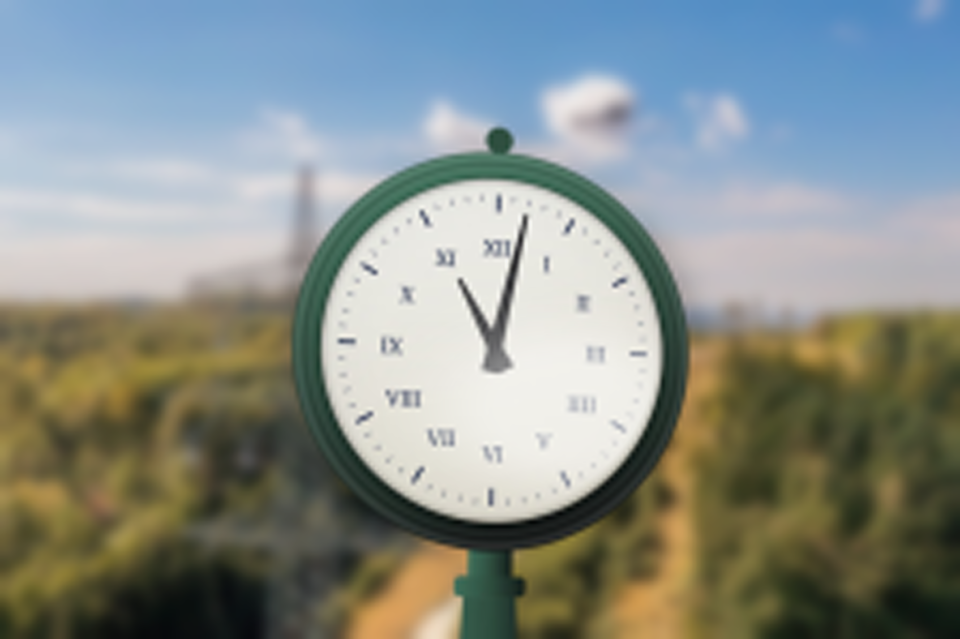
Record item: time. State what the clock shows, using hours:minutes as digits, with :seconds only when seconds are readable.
11:02
